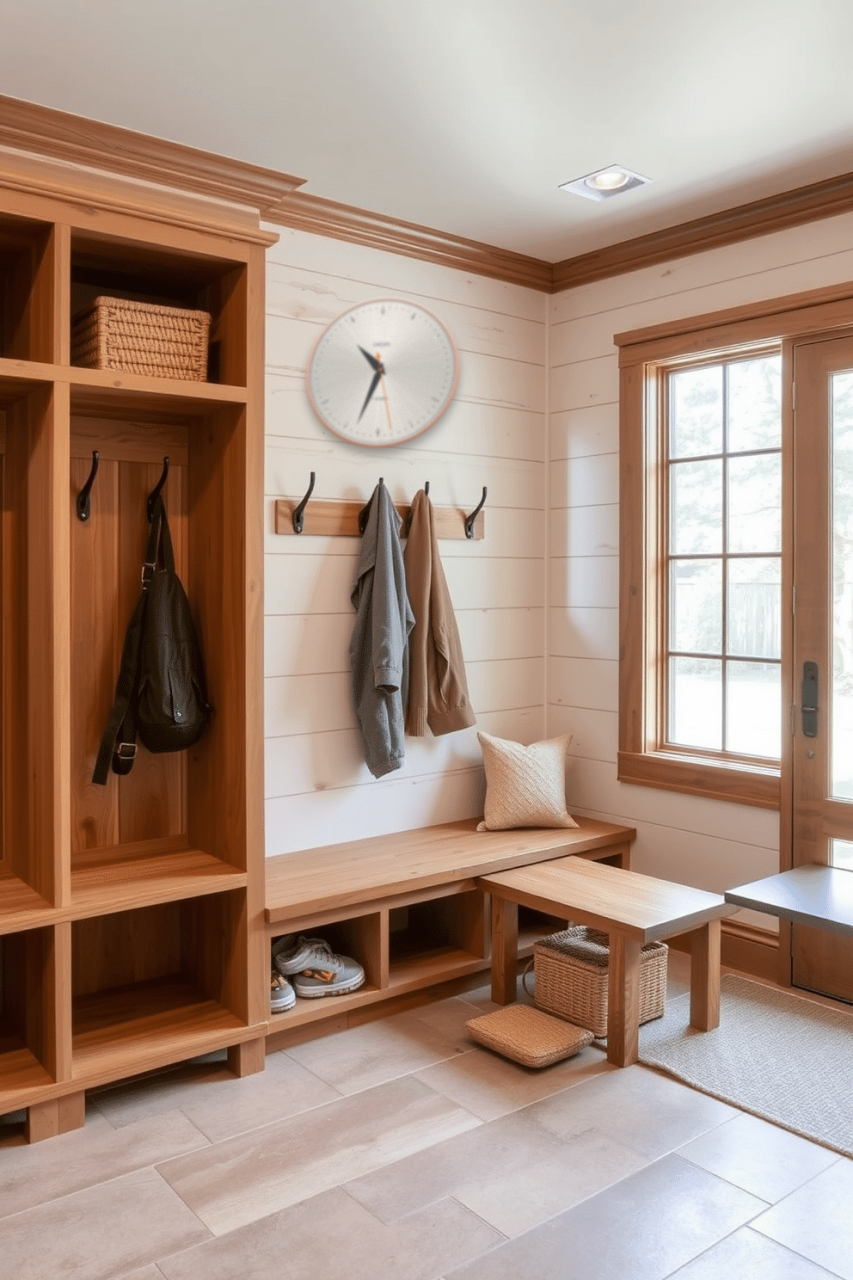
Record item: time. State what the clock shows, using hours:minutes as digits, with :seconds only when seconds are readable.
10:33:28
